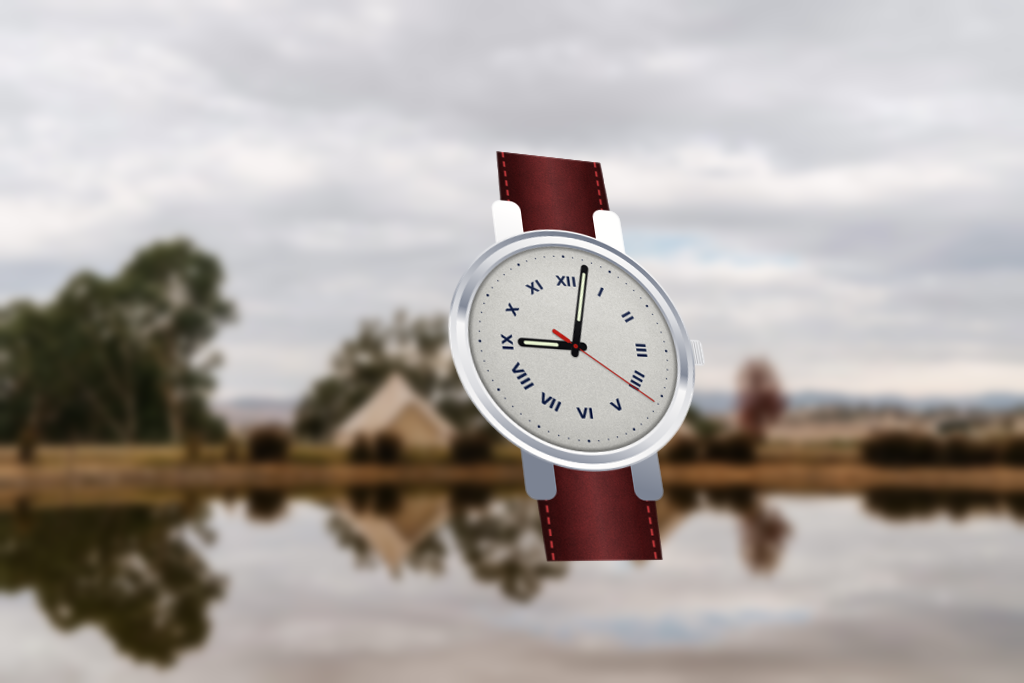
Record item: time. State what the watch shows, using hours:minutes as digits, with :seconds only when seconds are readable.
9:02:21
